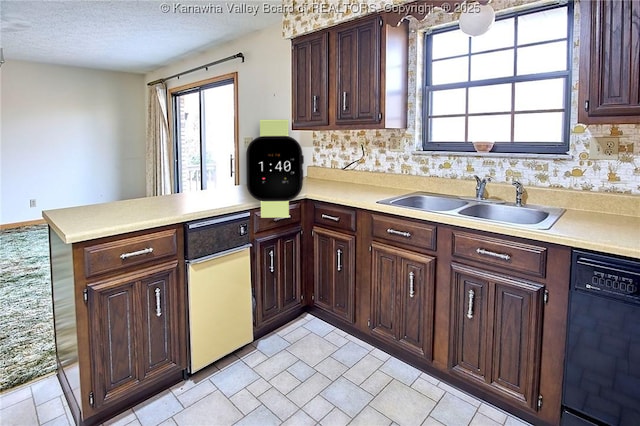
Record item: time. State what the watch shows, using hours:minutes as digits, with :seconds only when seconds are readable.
1:40
